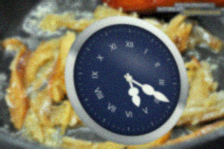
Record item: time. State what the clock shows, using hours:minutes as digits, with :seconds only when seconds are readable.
5:19
